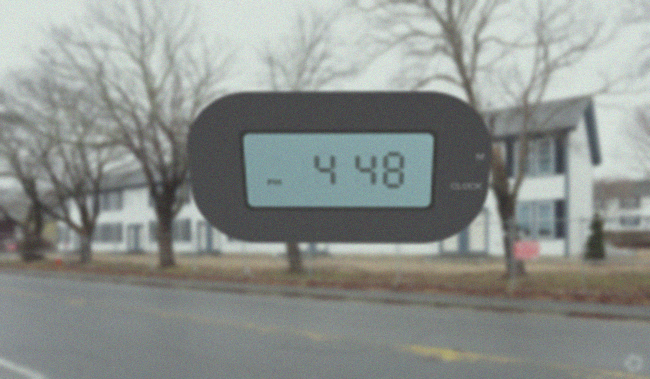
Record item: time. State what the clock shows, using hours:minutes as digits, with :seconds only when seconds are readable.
4:48
